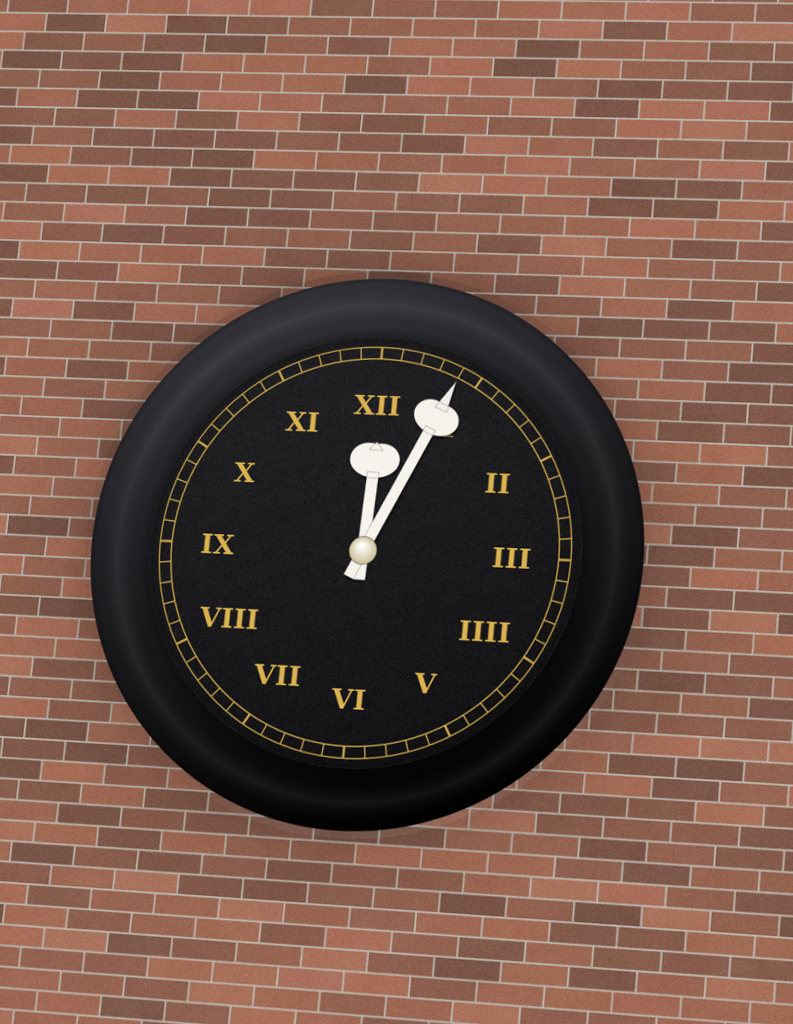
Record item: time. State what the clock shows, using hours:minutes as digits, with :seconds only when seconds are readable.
12:04
